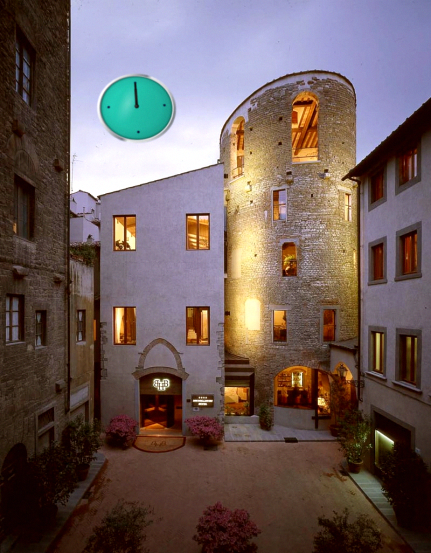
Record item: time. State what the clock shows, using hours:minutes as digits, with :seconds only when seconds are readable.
12:00
